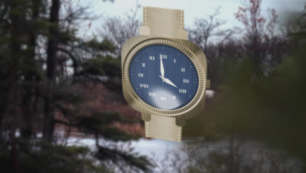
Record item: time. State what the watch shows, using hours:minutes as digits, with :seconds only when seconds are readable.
3:59
